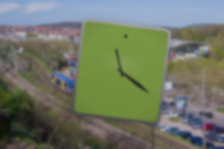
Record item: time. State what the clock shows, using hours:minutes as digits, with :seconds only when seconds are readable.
11:20
